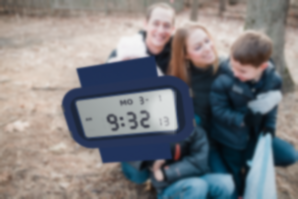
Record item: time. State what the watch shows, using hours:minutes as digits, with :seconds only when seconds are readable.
9:32
